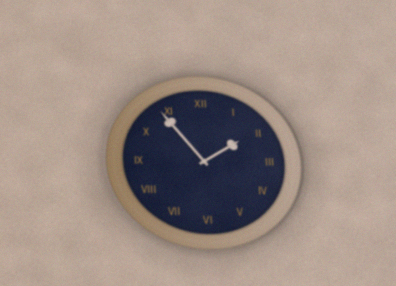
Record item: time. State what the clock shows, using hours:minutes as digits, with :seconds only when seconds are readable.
1:54
